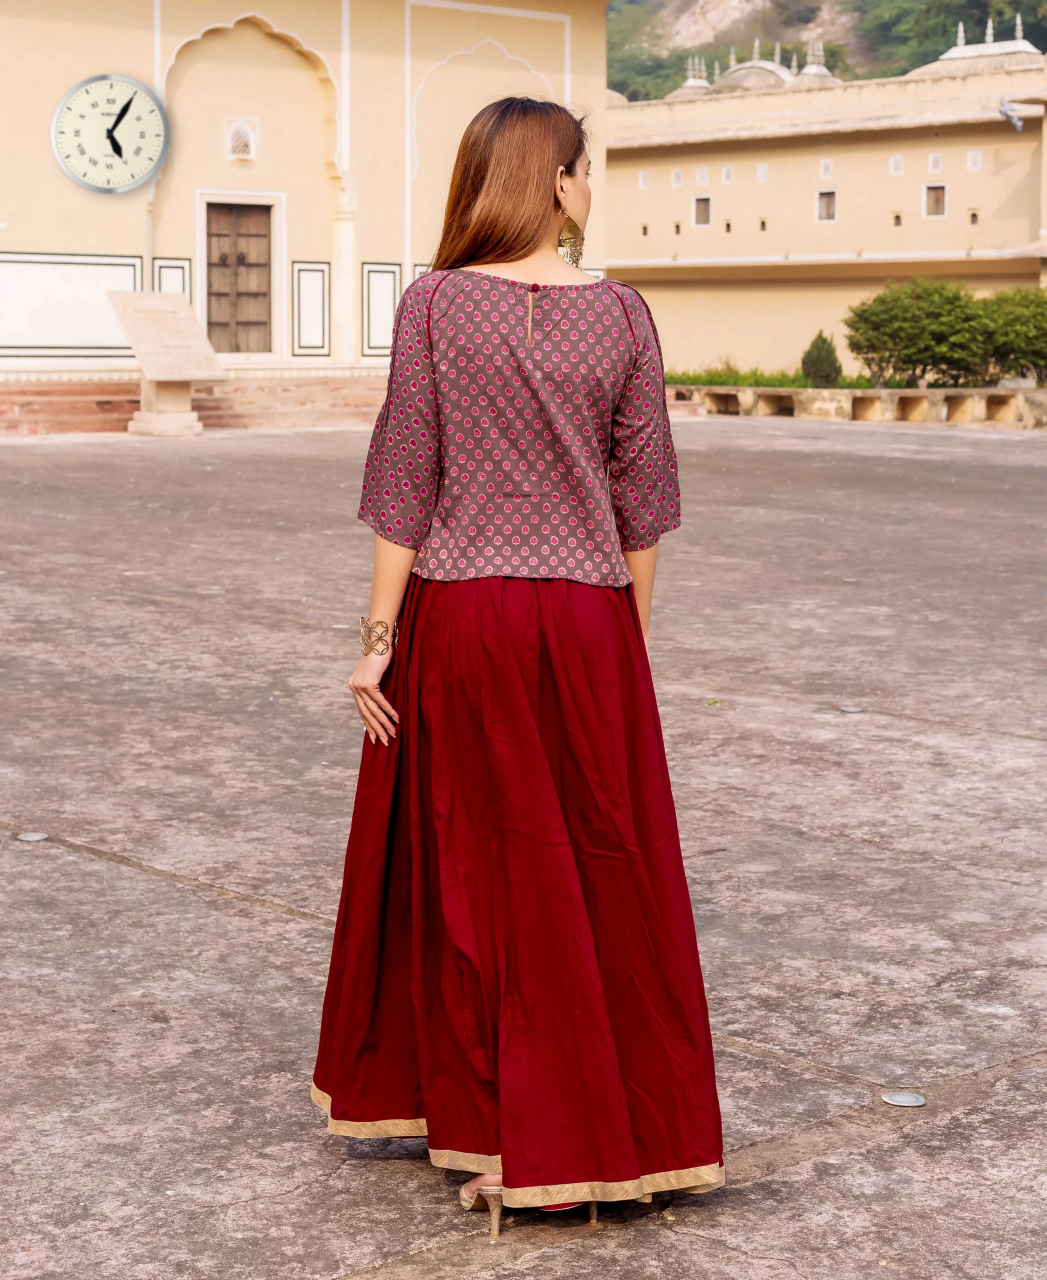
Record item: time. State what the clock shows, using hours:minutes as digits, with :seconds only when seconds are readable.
5:05
